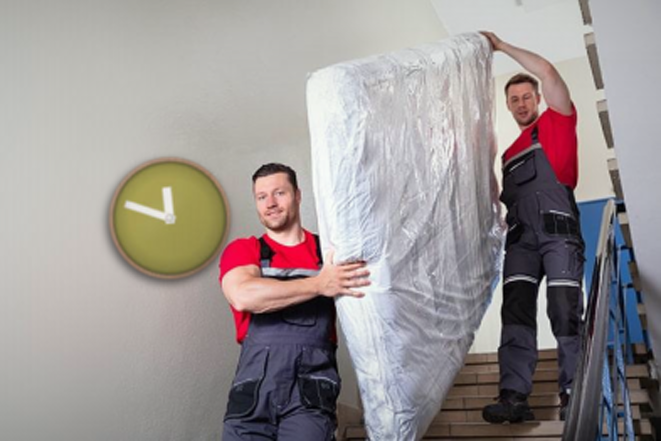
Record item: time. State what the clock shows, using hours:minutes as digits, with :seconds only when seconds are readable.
11:48
